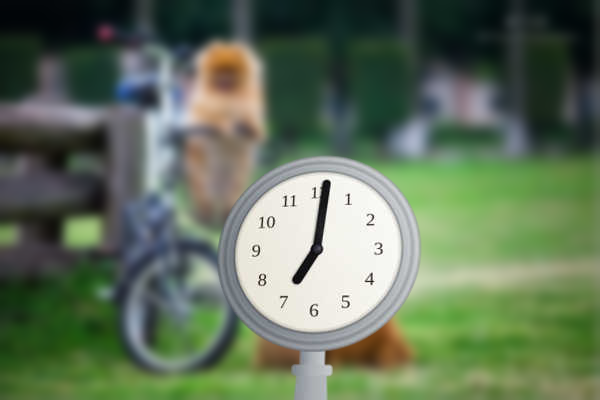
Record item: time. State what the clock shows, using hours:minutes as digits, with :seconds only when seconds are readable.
7:01
